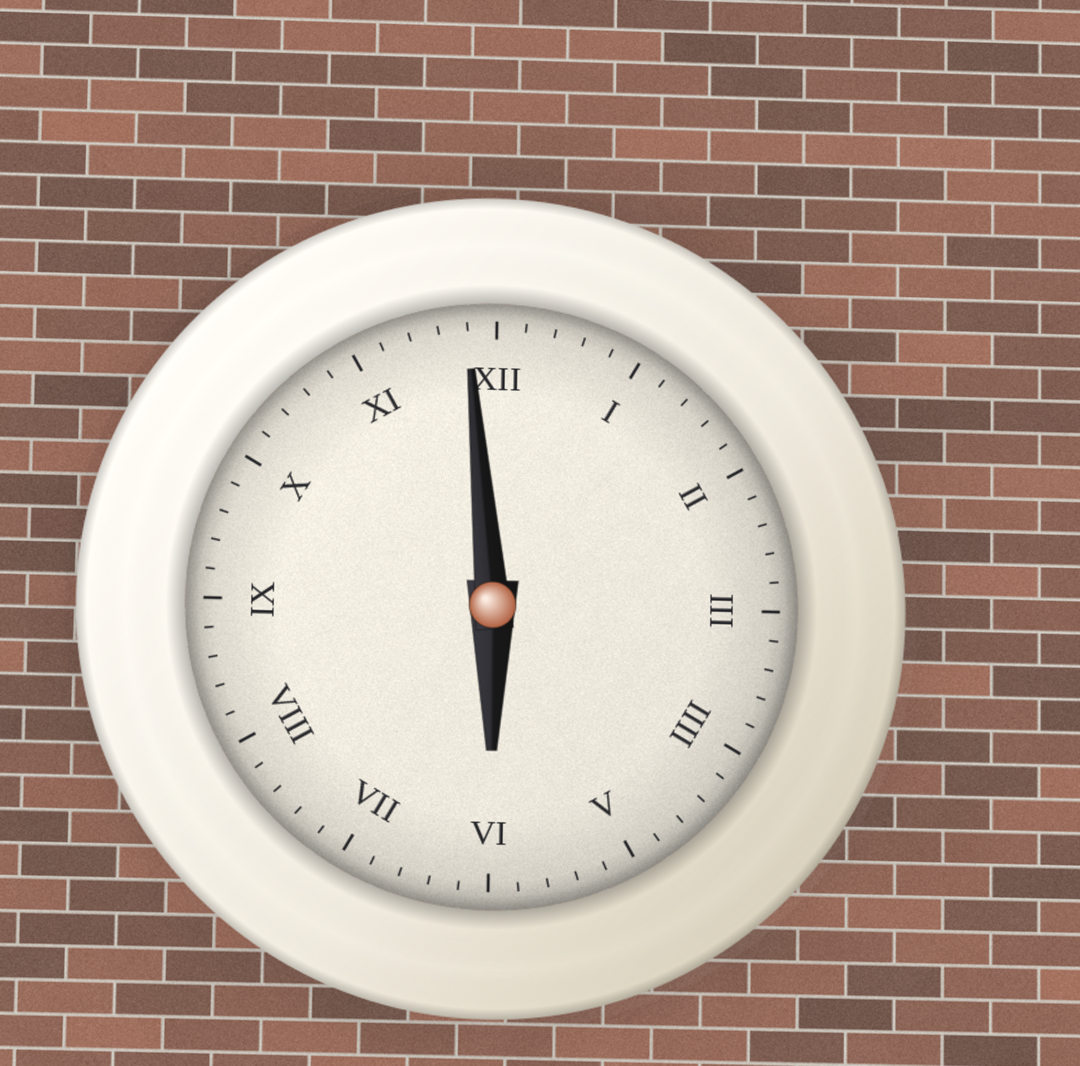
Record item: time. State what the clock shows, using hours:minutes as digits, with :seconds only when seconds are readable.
5:59
